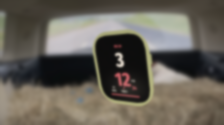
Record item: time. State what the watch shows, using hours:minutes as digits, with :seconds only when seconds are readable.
3:12
